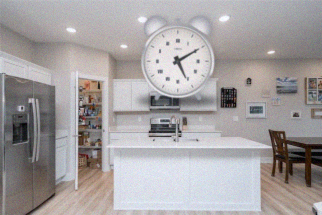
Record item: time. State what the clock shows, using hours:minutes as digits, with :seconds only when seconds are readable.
5:10
